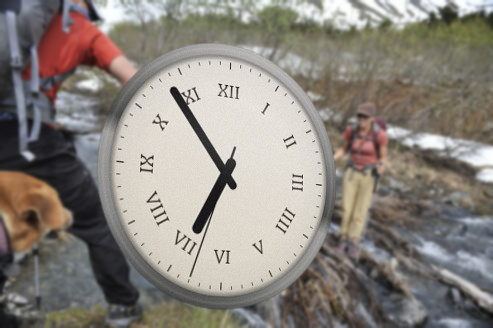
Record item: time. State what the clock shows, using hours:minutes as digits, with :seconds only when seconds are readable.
6:53:33
